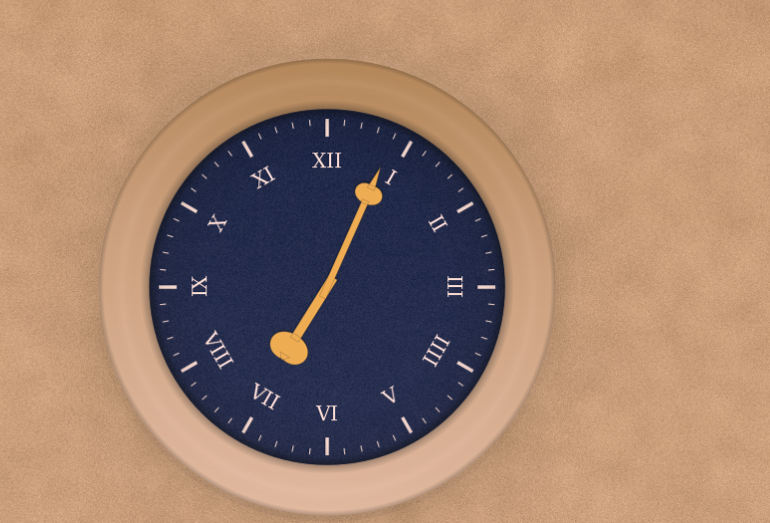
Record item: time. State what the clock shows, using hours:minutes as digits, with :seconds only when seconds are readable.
7:04
